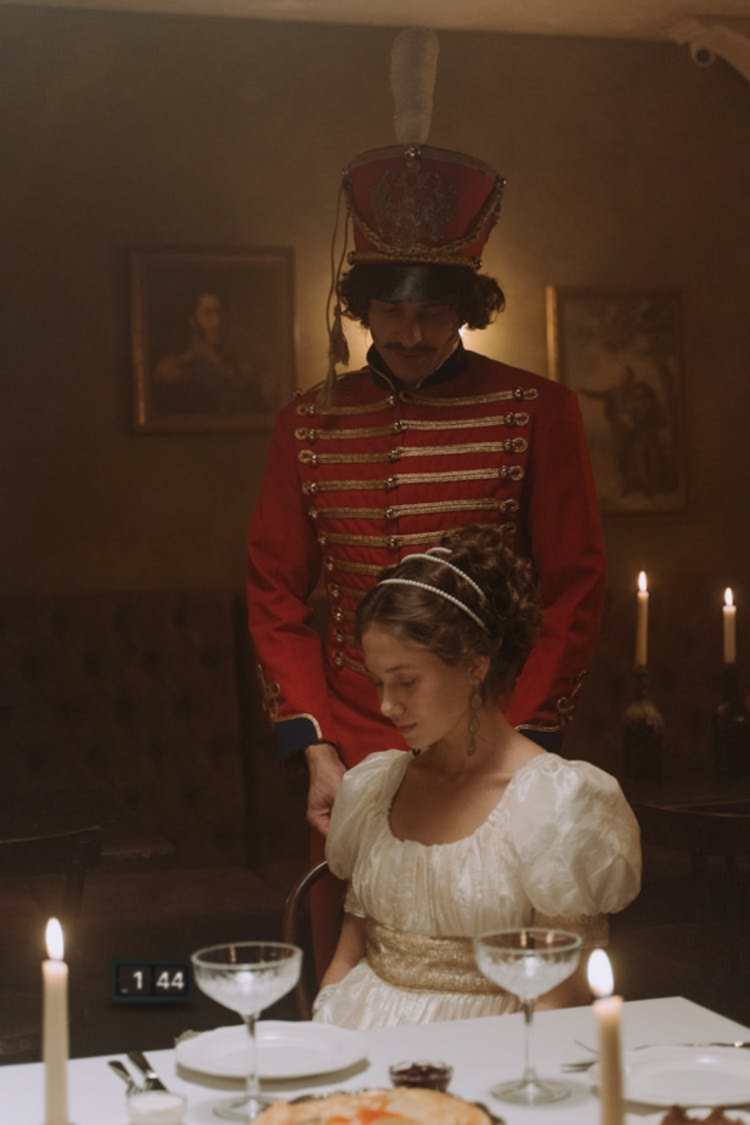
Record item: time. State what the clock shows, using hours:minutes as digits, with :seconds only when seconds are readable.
1:44
